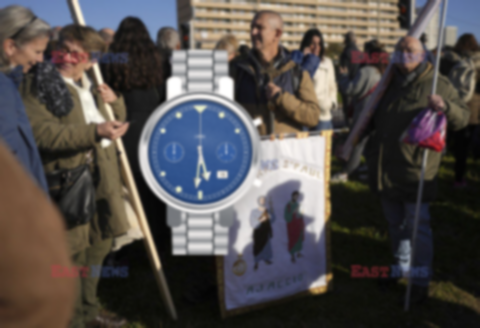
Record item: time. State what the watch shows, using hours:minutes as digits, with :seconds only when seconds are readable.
5:31
